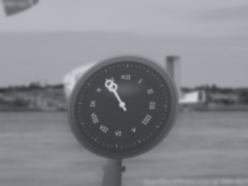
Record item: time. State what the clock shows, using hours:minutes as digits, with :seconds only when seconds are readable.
10:54
